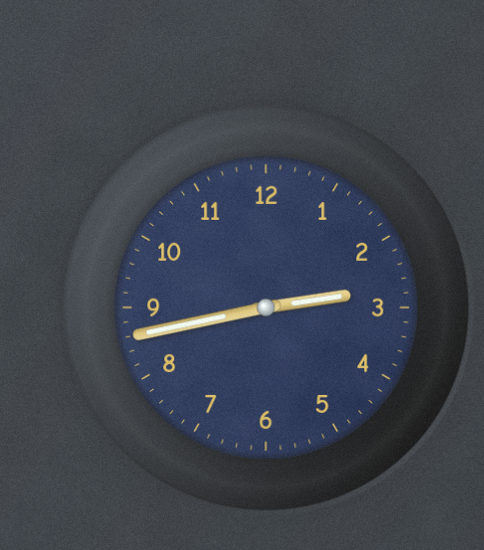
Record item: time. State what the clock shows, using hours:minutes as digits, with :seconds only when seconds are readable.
2:43
